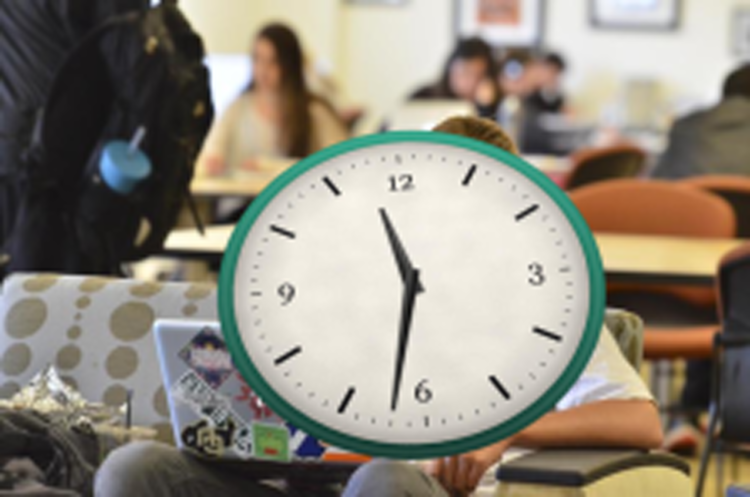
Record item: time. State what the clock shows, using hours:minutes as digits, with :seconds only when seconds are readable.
11:32
